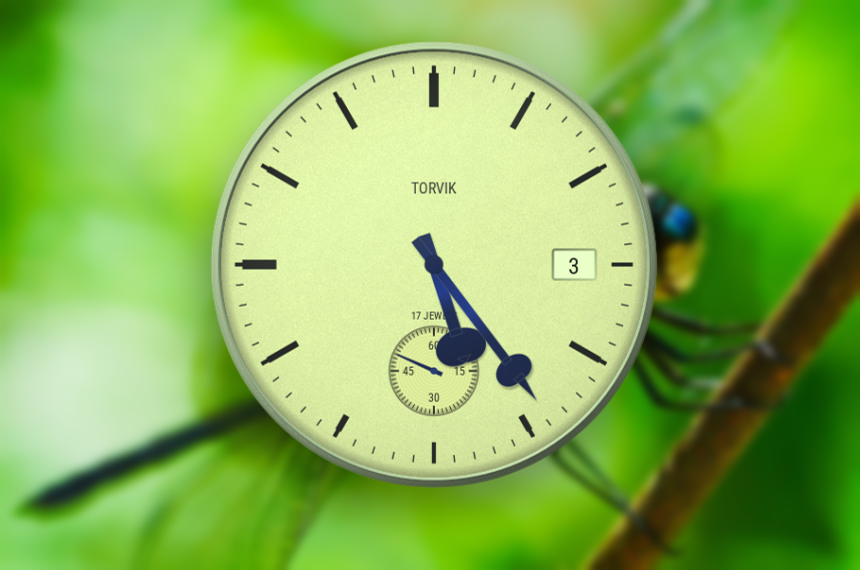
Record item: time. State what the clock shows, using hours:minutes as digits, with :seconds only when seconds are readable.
5:23:49
